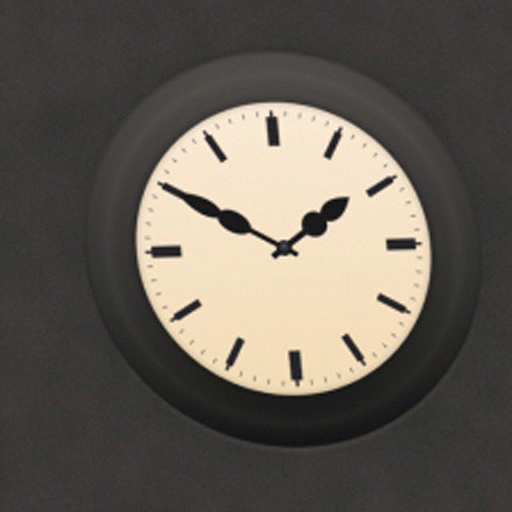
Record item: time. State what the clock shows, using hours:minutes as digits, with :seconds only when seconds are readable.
1:50
